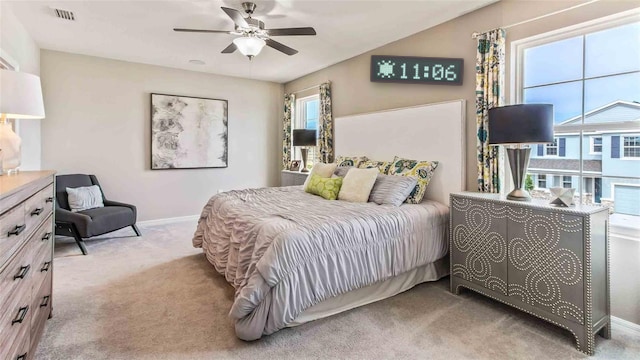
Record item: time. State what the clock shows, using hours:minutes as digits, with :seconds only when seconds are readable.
11:06
